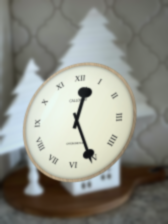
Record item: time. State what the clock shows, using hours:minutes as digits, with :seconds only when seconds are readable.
12:26
